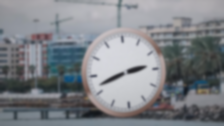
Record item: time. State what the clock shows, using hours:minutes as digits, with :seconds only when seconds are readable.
2:42
